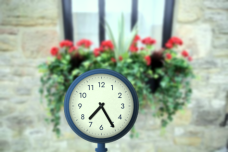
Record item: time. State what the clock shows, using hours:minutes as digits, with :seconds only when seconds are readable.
7:25
